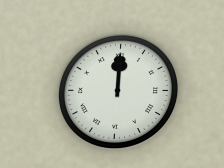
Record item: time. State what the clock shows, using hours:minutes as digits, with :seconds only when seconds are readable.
12:00
